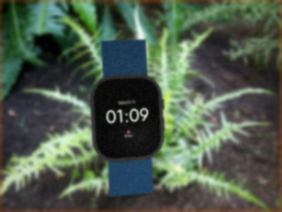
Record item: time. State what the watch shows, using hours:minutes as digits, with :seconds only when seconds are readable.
1:09
